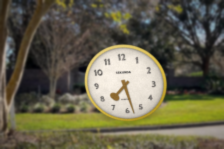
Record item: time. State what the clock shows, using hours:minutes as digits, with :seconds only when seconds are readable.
7:28
